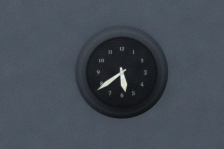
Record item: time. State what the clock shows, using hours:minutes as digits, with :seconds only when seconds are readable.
5:39
